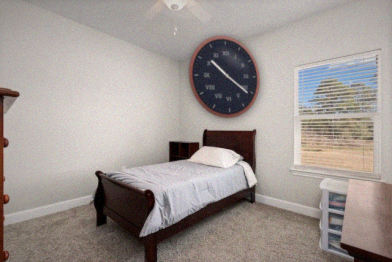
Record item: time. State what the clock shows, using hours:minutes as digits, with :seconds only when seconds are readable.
10:21
